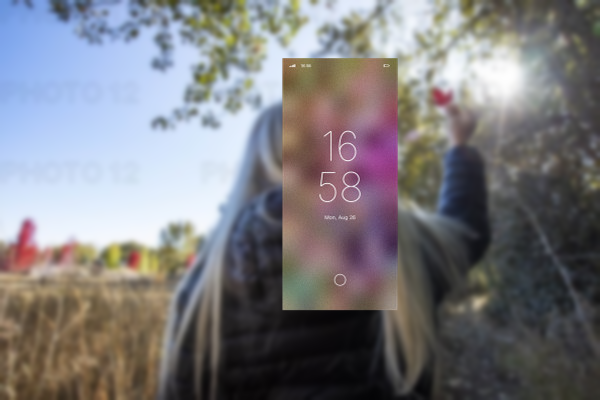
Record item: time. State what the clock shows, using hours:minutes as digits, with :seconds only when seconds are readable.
16:58
